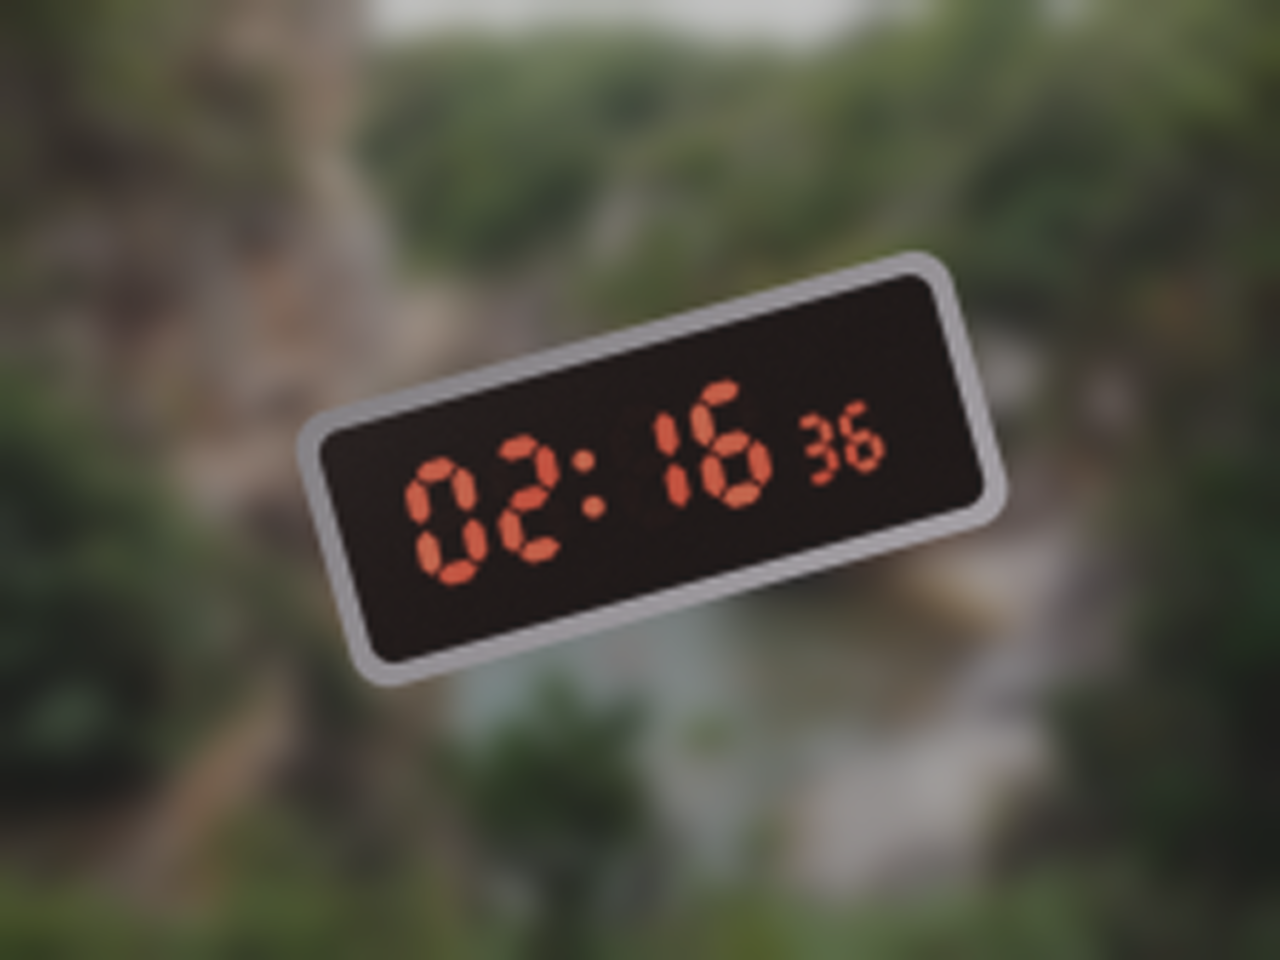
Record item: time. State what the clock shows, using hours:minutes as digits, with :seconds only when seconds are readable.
2:16:36
